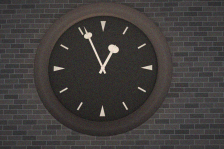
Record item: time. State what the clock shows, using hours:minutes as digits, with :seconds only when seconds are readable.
12:56
